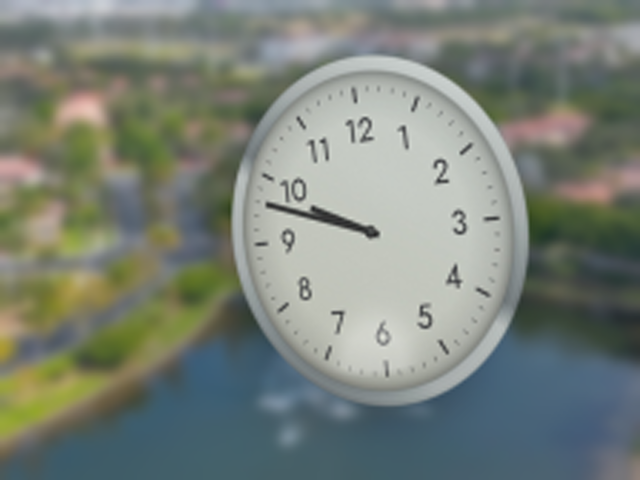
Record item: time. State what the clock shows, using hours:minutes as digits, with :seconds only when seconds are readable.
9:48
